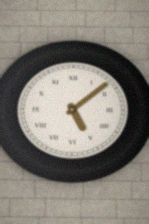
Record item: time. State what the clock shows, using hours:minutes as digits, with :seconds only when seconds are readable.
5:08
